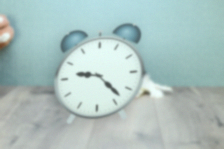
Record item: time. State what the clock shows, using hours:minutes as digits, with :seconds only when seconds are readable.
9:23
